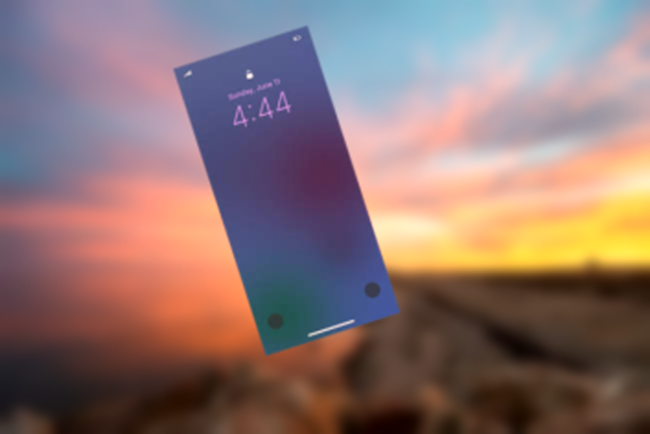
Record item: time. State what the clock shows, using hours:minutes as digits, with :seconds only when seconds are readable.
4:44
